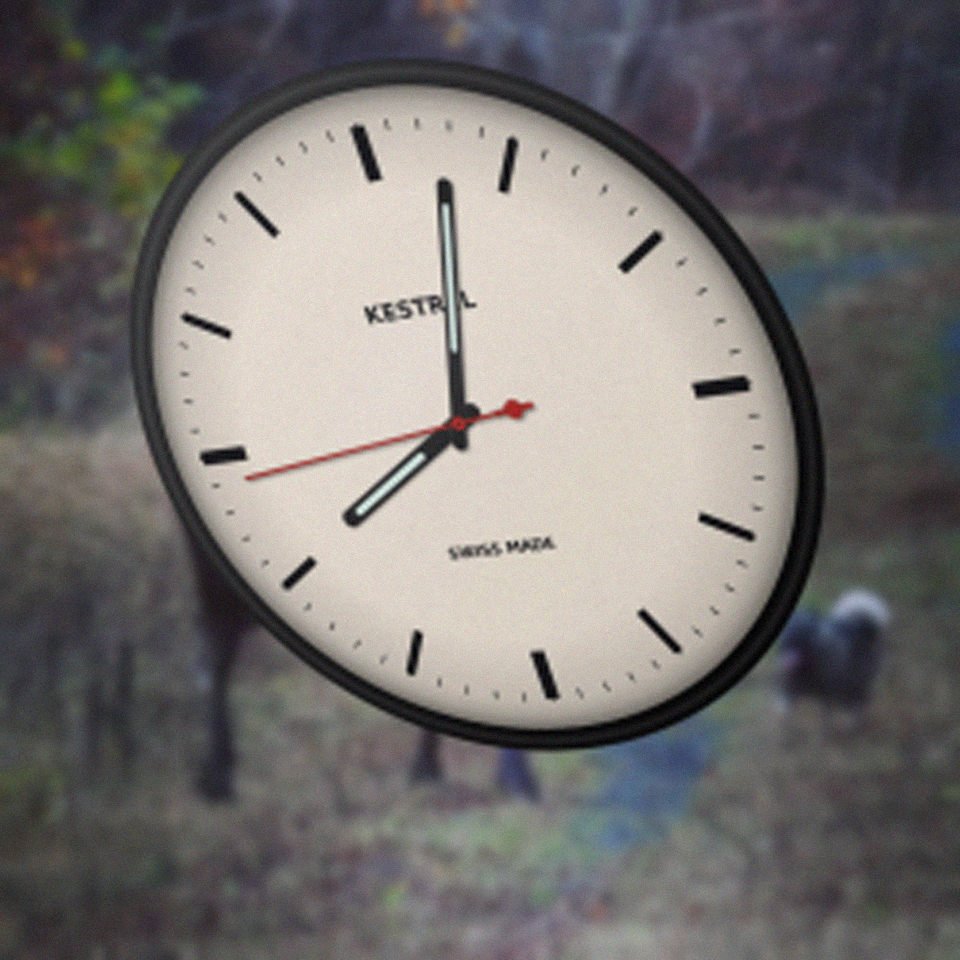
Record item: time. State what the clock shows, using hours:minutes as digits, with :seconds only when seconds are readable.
8:02:44
